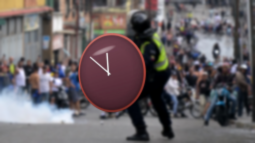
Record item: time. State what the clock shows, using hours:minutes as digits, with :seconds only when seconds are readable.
11:51
